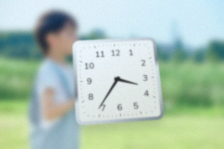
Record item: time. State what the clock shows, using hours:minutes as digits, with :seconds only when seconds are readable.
3:36
